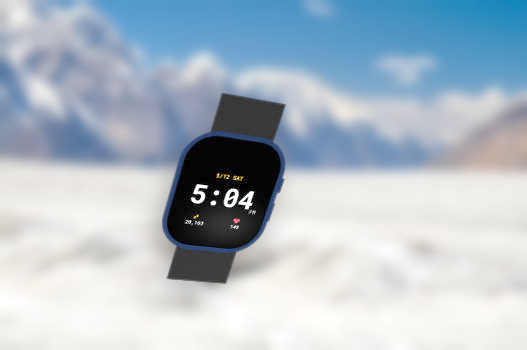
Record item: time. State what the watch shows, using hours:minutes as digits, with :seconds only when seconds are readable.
5:04
